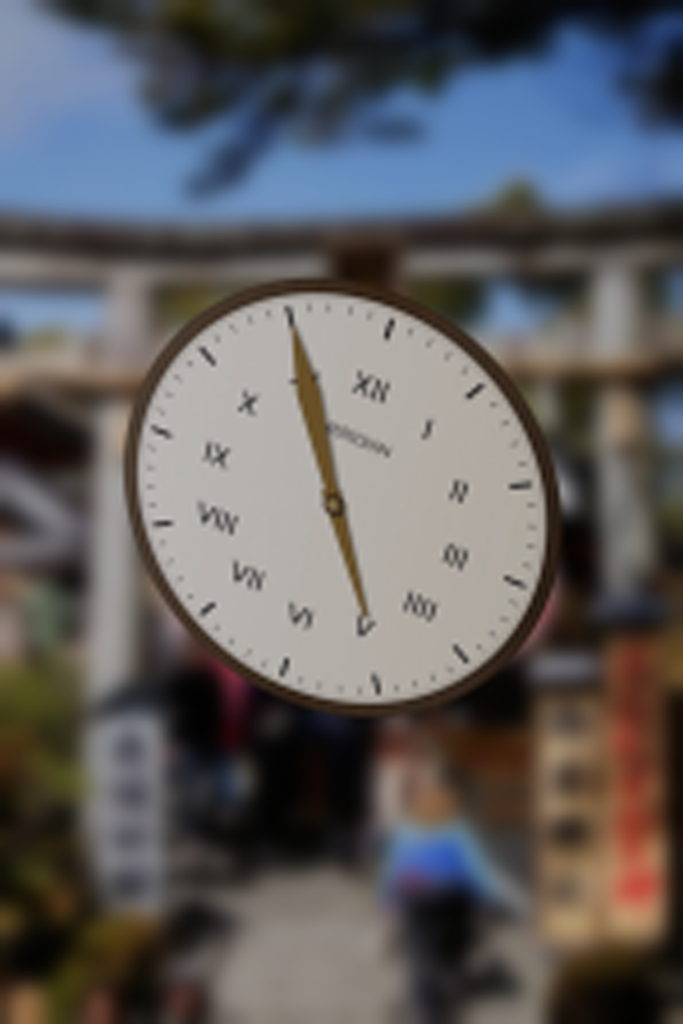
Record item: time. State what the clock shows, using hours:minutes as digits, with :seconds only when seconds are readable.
4:55
